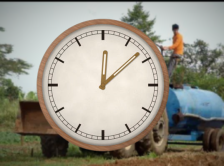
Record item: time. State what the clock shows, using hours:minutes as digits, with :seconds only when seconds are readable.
12:08
